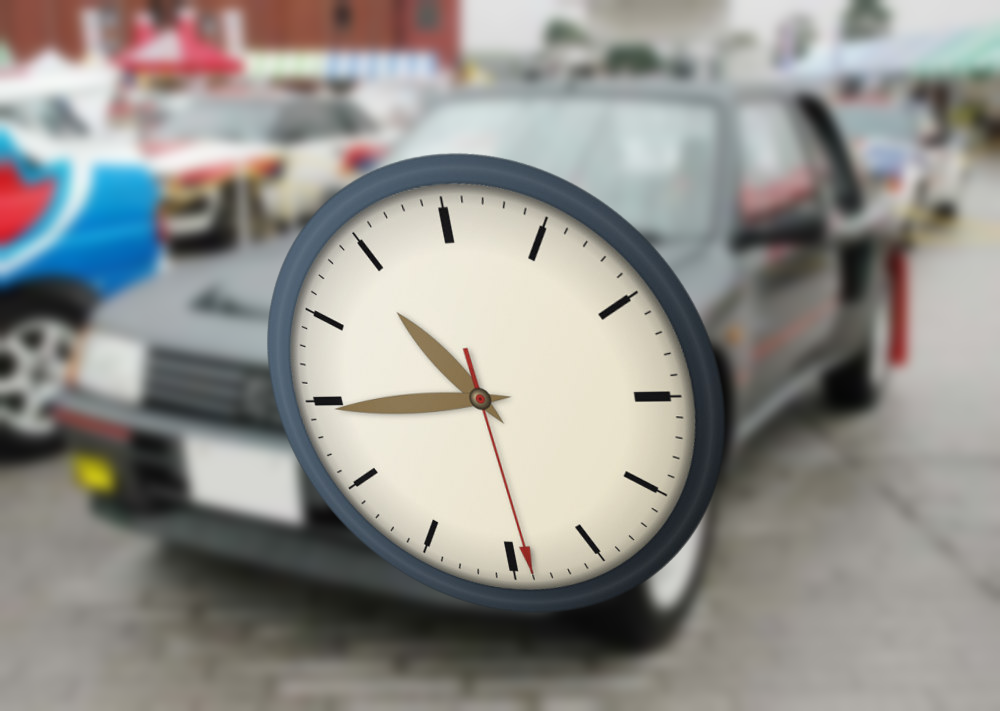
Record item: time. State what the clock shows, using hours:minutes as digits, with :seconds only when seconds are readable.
10:44:29
